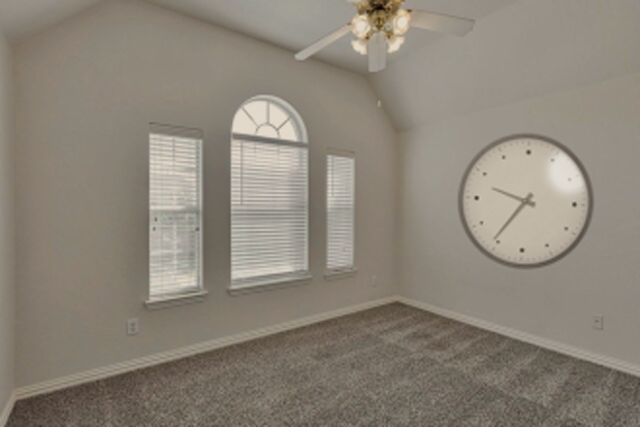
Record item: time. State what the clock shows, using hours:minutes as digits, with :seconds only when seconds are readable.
9:36
